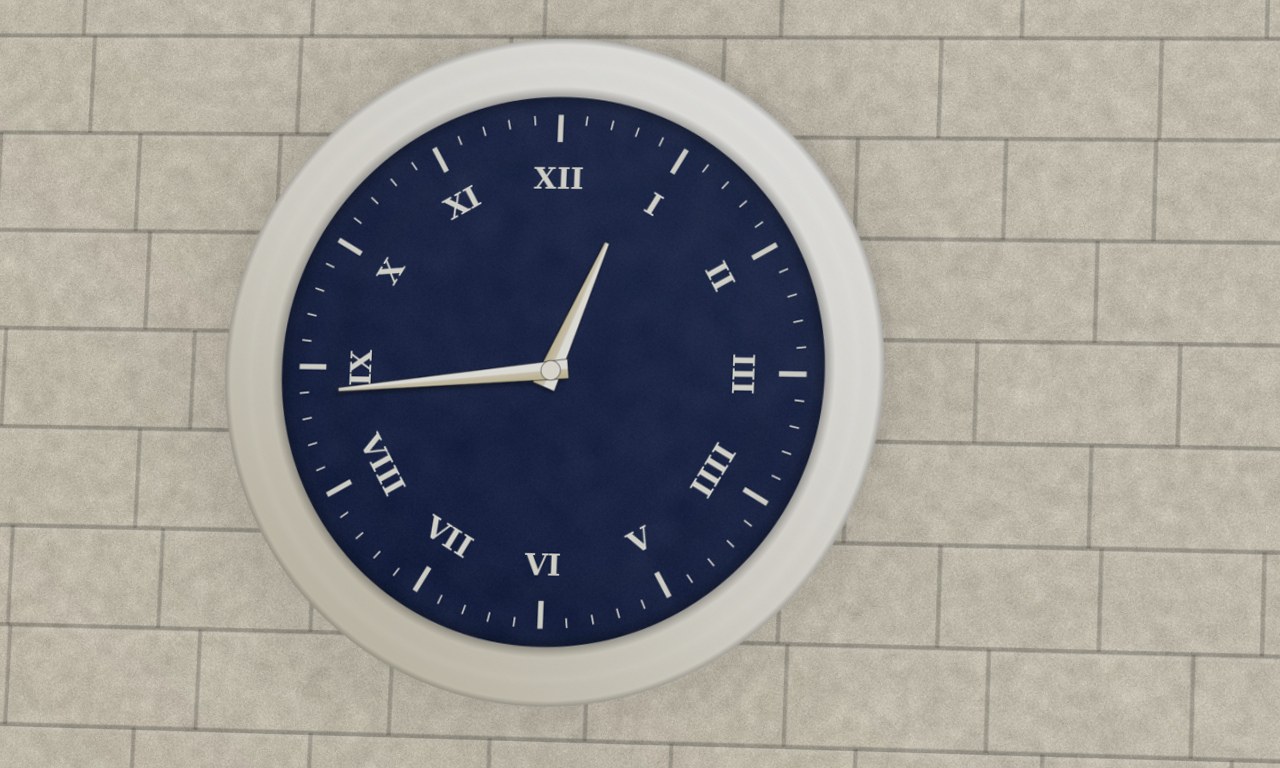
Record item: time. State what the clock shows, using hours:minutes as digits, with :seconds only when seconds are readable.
12:44
